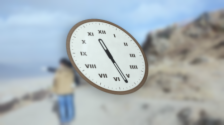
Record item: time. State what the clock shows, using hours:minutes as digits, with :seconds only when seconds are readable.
11:27
